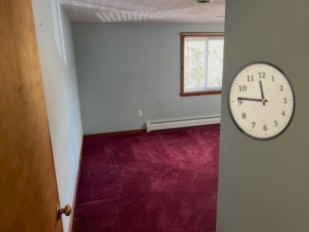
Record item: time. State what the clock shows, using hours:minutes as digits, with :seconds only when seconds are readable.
11:46
